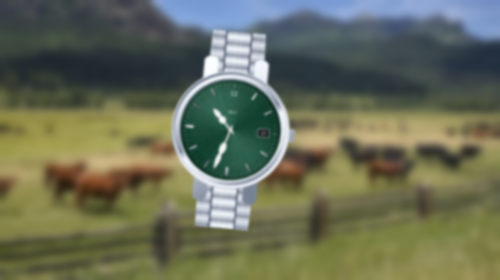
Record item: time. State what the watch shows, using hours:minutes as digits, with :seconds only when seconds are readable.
10:33
